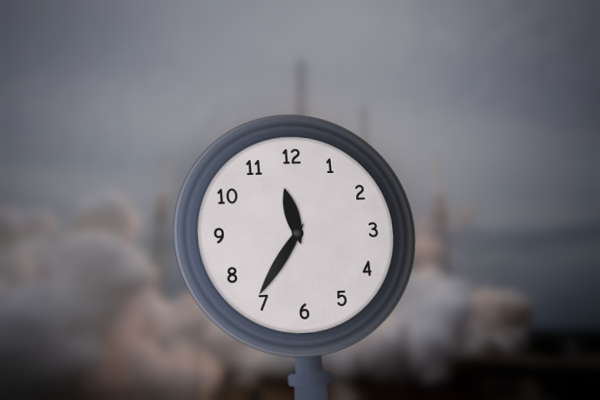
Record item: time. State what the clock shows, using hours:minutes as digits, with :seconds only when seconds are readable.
11:36
